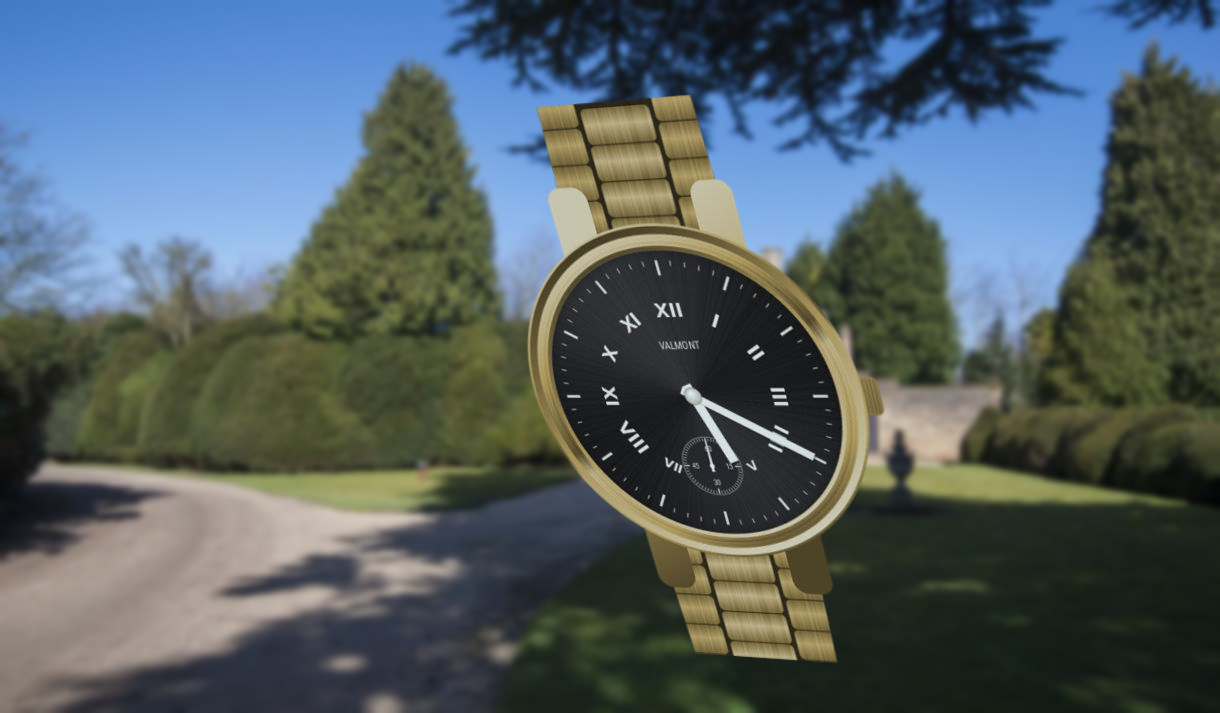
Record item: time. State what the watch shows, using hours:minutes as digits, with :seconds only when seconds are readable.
5:20
